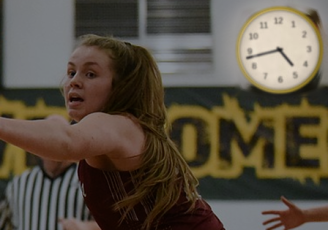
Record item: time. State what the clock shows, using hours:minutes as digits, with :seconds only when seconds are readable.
4:43
